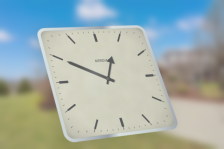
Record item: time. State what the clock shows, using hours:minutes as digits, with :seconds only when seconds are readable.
12:50
